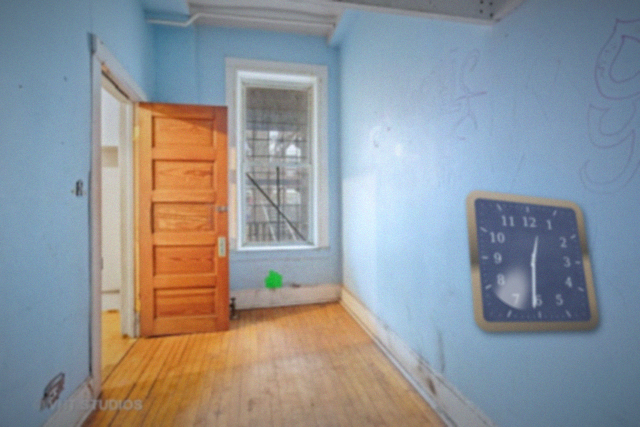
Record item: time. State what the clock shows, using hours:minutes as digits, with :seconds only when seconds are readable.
12:31
